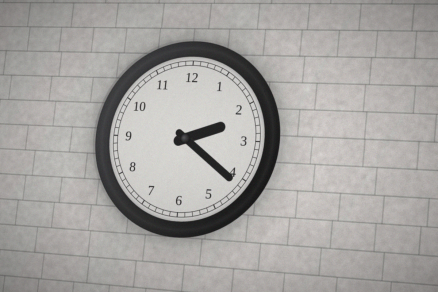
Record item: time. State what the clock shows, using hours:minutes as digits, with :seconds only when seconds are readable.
2:21
